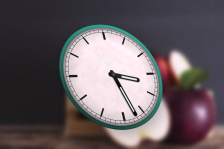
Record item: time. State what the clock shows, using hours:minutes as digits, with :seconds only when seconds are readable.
3:27
